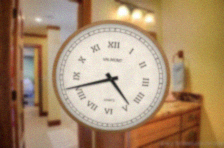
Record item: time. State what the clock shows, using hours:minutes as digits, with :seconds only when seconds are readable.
4:42
